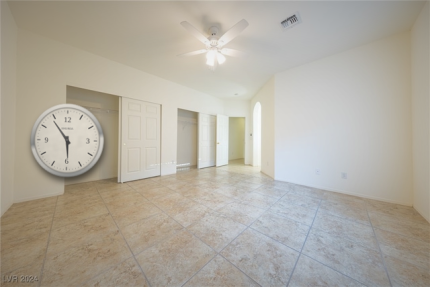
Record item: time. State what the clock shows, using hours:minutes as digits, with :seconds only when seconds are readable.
5:54
